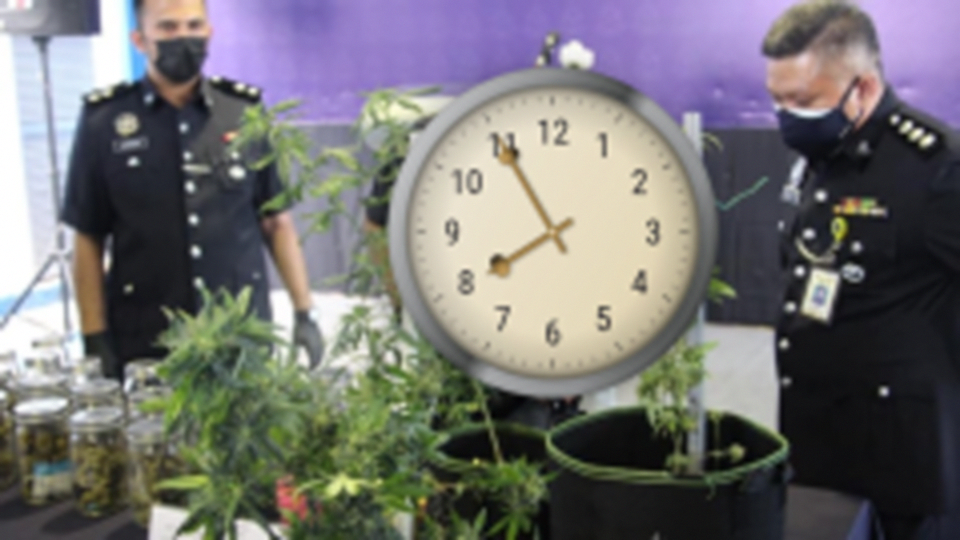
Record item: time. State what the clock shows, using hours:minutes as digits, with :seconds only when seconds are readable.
7:55
